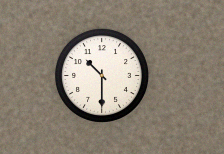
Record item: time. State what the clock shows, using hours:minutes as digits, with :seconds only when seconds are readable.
10:30
